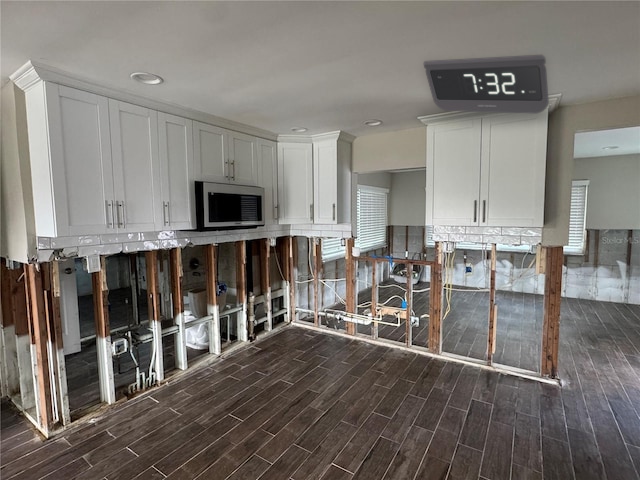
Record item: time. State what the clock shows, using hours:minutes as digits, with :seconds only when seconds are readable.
7:32
